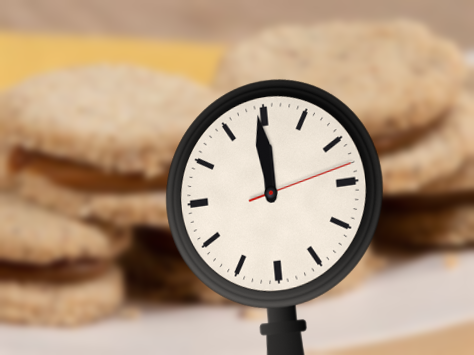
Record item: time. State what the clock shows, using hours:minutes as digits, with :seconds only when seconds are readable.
11:59:13
